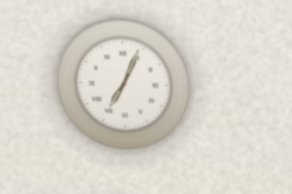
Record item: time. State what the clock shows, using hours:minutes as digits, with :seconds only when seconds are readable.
7:04
